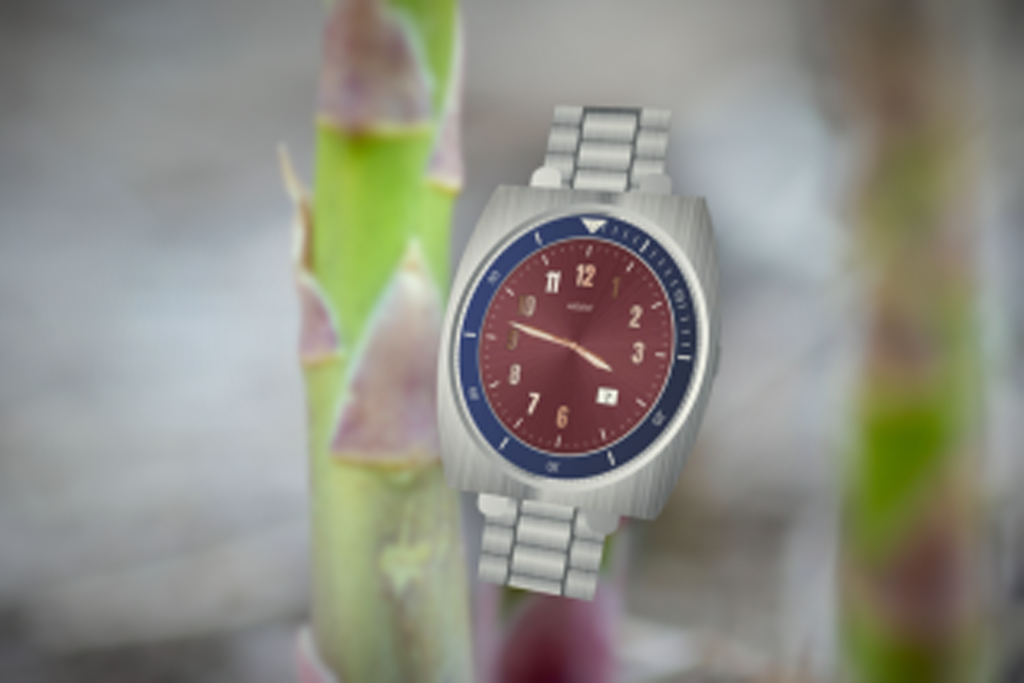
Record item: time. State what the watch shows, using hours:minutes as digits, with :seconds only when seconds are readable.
3:47
